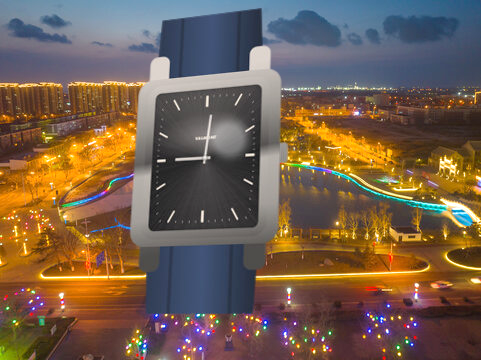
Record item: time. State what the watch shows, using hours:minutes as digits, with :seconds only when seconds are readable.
9:01
